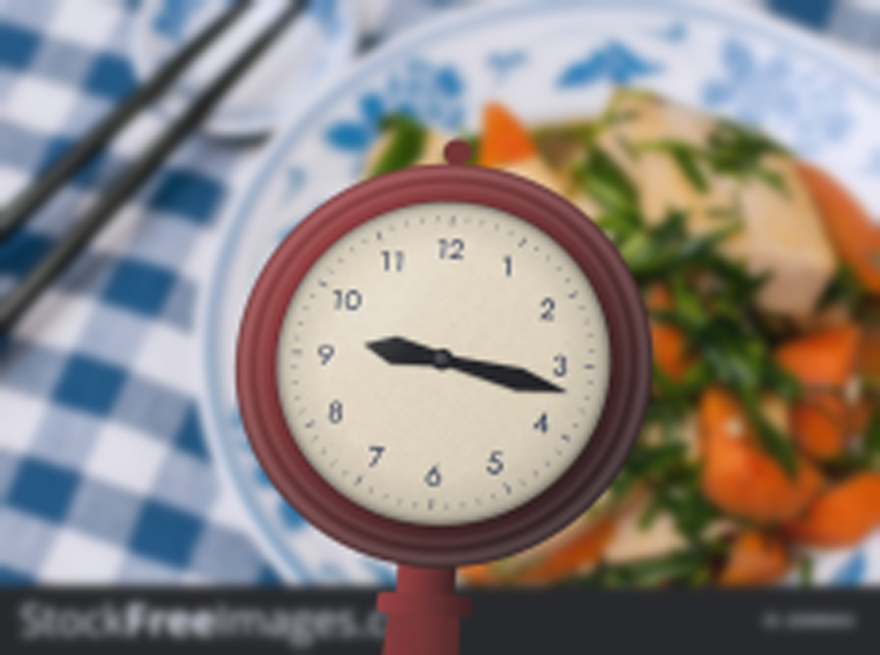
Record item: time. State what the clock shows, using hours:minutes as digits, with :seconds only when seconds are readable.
9:17
